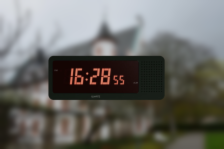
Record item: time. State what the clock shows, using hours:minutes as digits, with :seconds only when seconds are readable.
16:28:55
